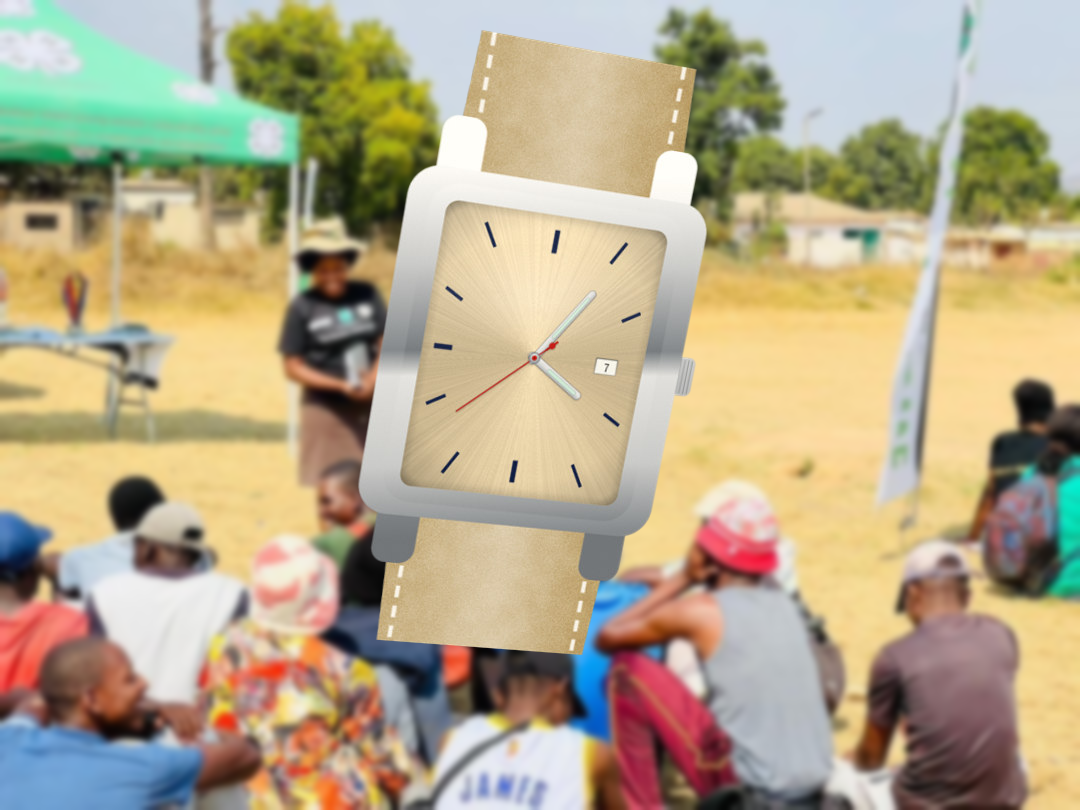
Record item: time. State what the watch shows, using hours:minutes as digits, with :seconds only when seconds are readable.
4:05:38
